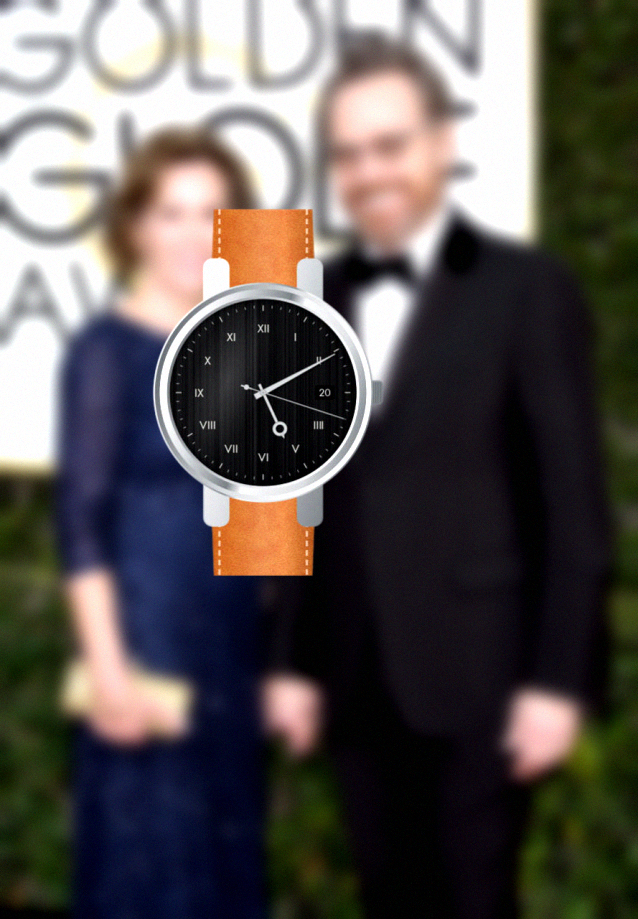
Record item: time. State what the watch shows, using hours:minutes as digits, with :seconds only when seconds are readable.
5:10:18
